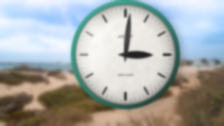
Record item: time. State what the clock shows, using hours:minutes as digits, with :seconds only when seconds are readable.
3:01
